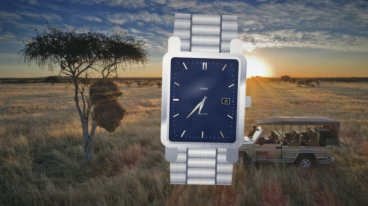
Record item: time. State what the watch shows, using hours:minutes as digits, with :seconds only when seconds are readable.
6:37
